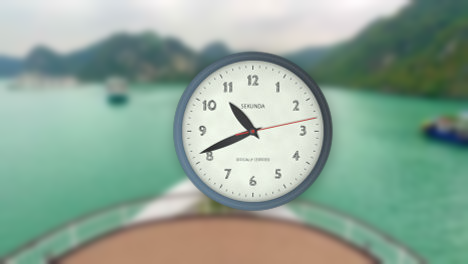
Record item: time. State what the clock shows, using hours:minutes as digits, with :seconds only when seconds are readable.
10:41:13
